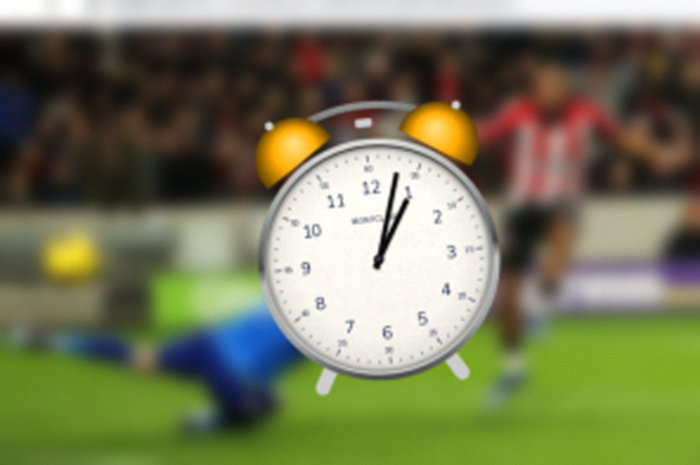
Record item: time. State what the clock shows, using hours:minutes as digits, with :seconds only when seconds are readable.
1:03
